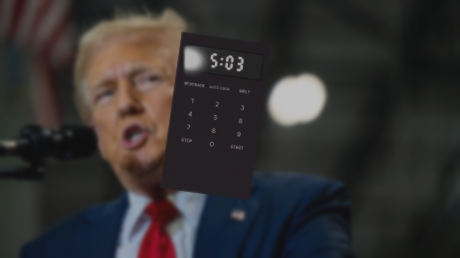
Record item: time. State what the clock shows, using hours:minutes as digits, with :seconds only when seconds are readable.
5:03
